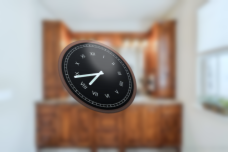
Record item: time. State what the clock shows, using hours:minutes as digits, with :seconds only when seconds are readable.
7:44
